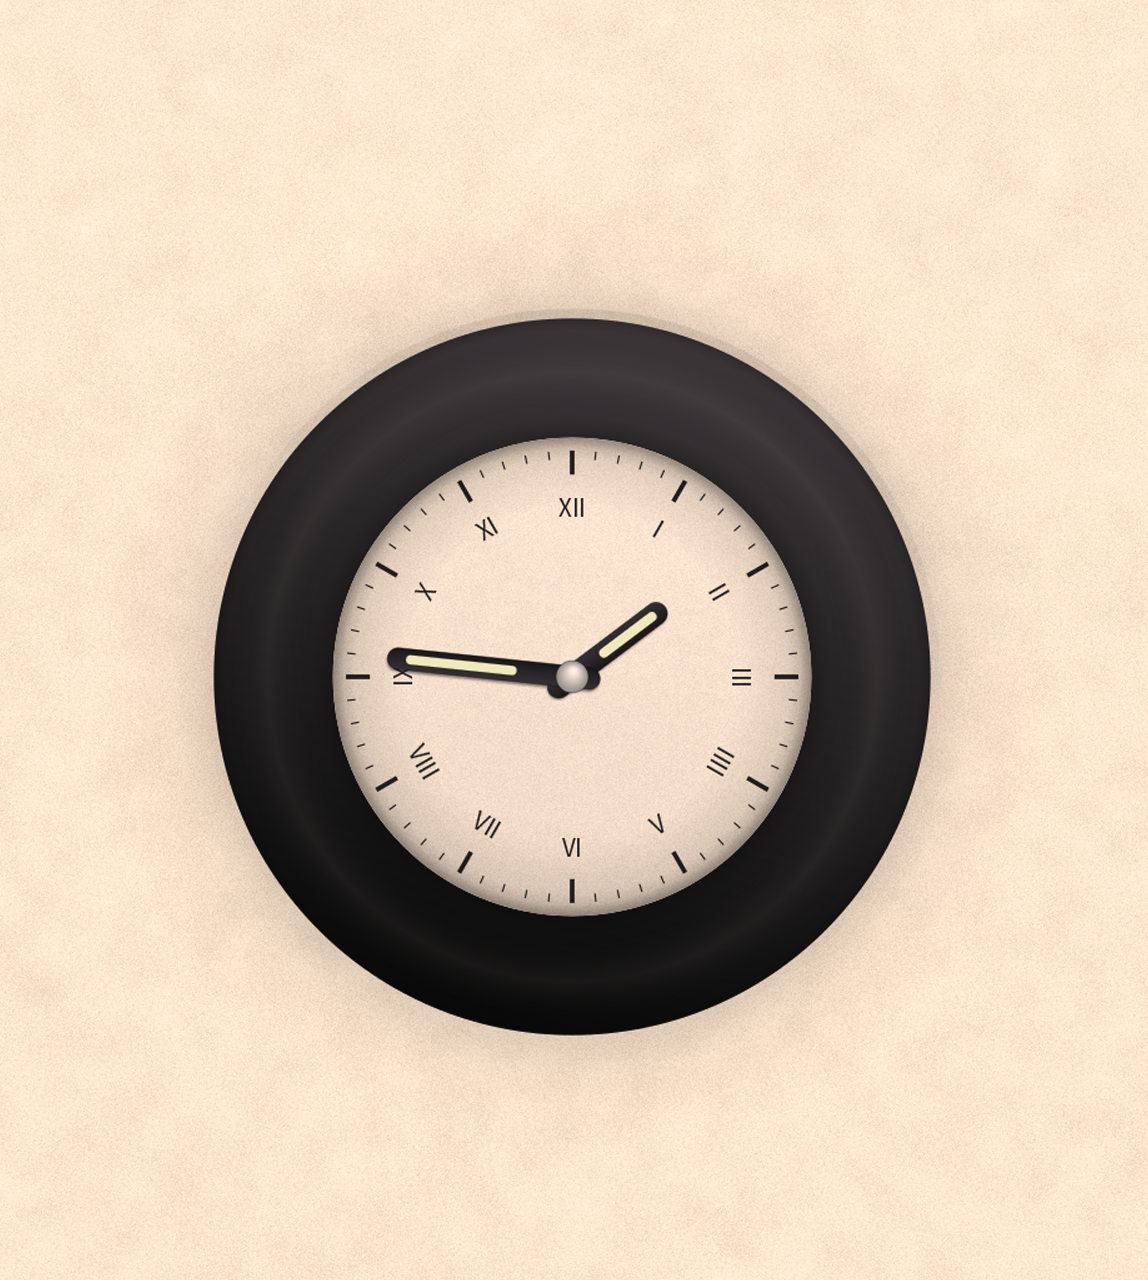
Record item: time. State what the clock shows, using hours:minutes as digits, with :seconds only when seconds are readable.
1:46
